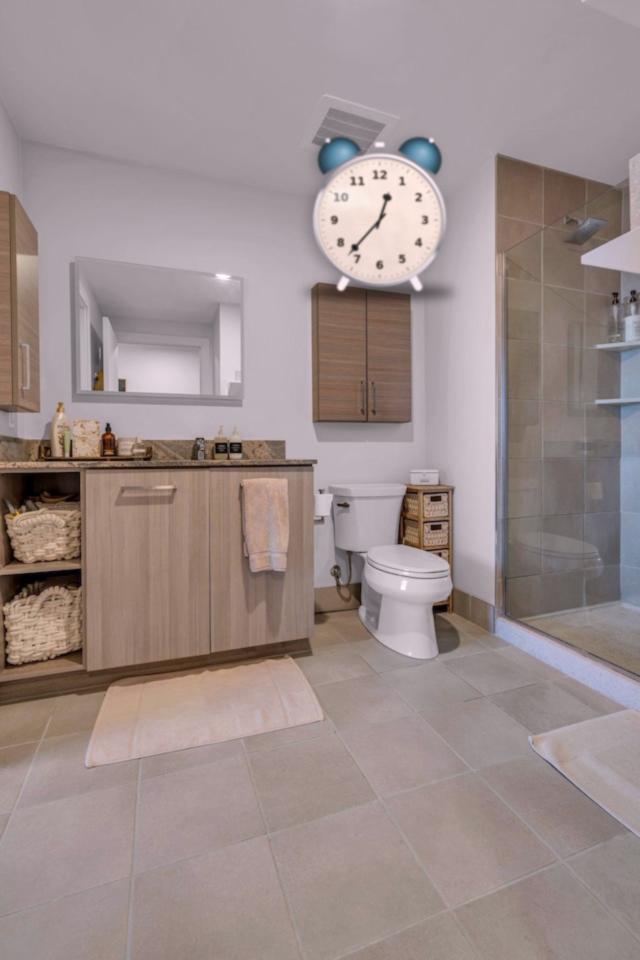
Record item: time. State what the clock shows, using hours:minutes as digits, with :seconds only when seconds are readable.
12:37
